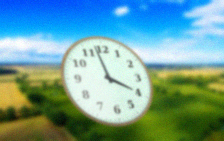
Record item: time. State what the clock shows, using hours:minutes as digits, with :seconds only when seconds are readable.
3:58
